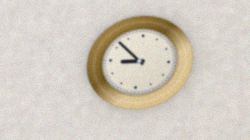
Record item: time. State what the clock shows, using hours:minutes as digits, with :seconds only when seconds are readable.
8:52
